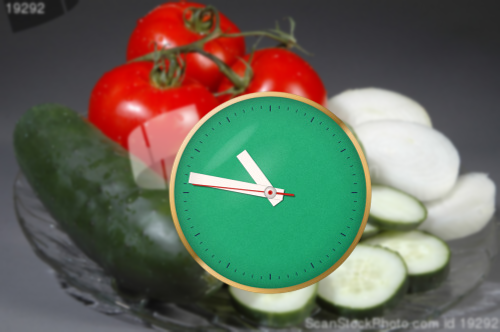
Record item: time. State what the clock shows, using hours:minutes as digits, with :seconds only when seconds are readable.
10:46:46
